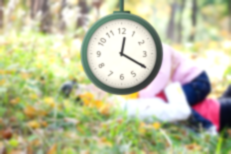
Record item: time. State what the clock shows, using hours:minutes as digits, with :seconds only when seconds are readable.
12:20
